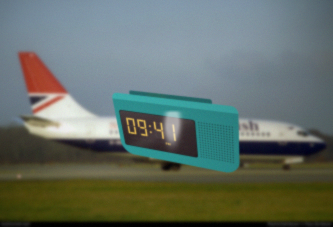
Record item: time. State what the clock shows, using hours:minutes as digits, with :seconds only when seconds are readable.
9:41
